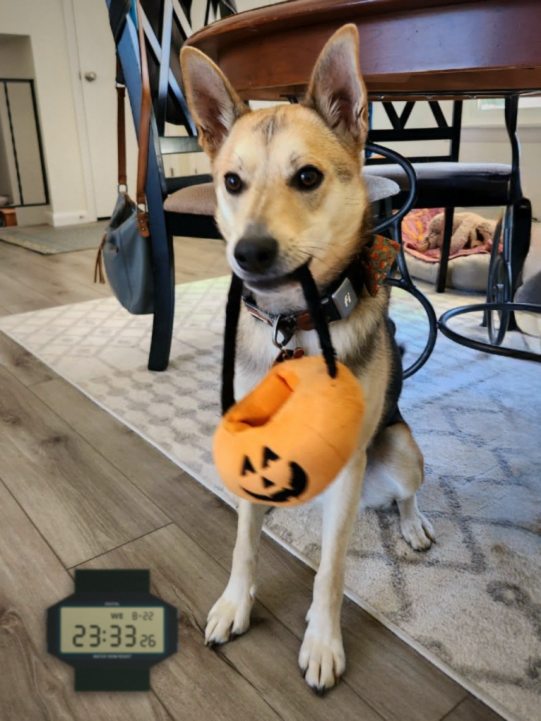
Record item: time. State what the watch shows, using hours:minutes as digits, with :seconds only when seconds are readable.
23:33:26
